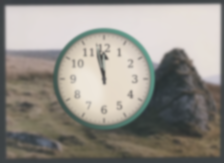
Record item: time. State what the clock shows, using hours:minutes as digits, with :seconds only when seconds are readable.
11:58
